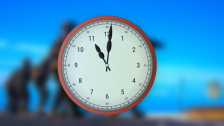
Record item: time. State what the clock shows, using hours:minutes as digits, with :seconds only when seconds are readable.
11:01
